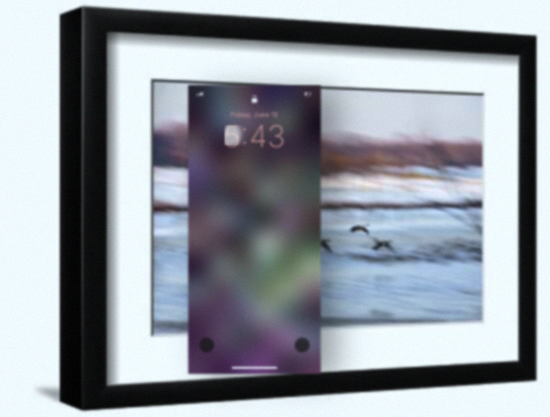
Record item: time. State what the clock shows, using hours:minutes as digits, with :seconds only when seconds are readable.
5:43
